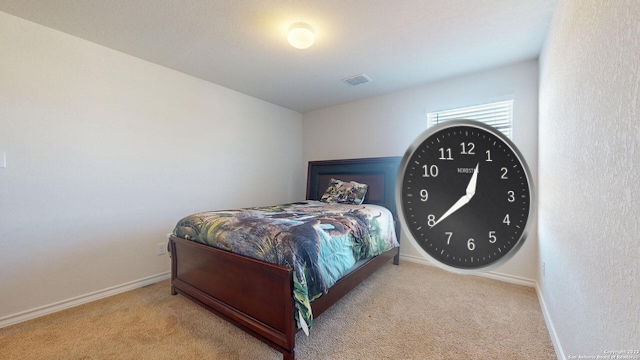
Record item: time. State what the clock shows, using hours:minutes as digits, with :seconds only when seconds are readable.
12:39
